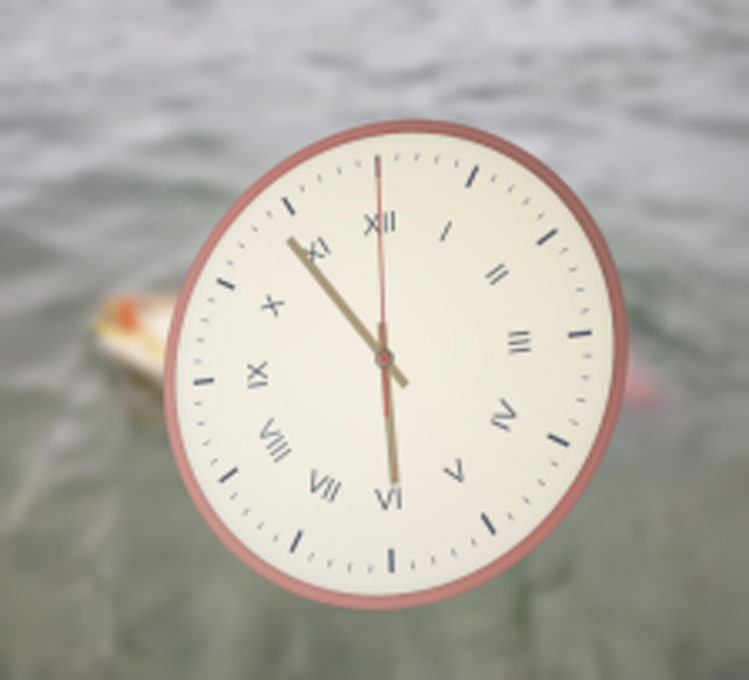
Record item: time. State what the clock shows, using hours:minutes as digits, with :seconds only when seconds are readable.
5:54:00
